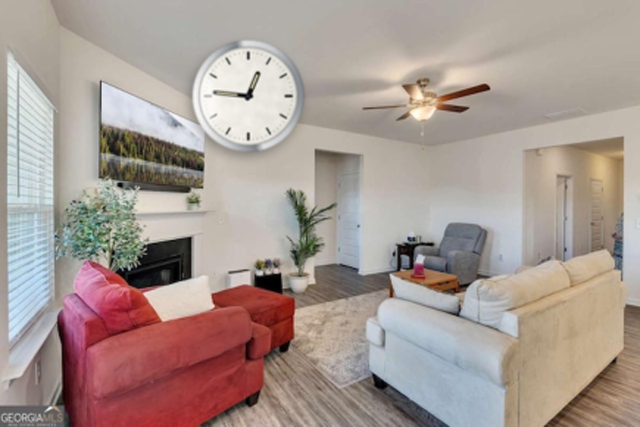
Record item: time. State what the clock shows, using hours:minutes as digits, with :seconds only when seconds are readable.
12:46
